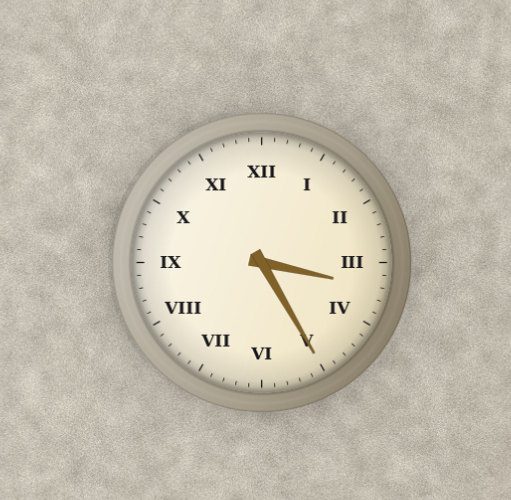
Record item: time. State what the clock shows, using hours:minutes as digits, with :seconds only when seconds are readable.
3:25
